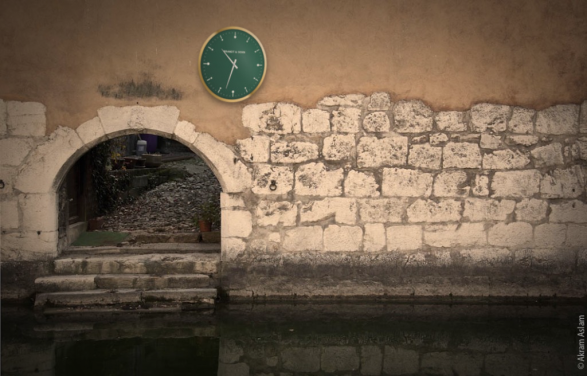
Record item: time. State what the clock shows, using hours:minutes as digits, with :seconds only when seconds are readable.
10:33
